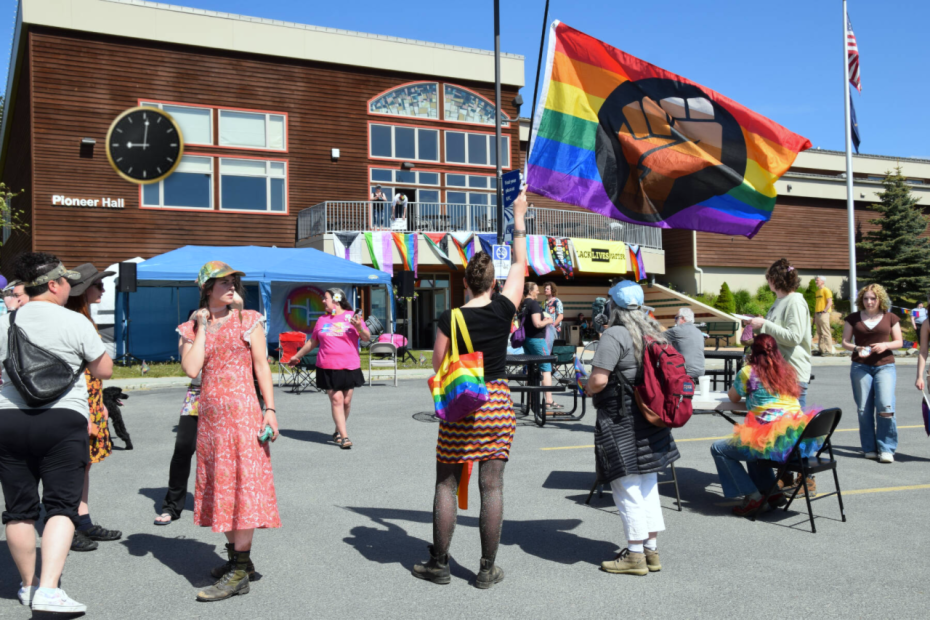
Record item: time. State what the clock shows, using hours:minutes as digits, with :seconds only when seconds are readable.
9:01
